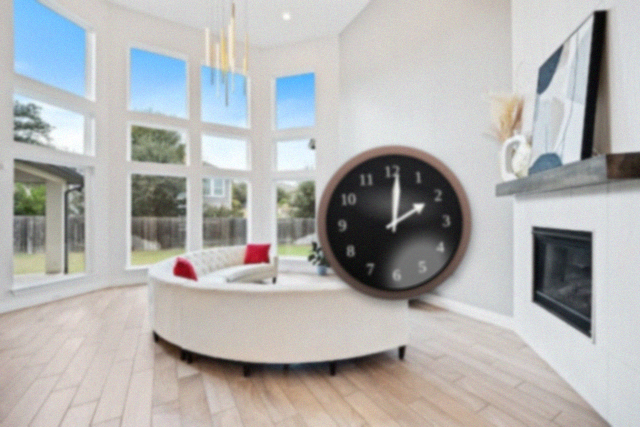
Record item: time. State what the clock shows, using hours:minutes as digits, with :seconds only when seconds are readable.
2:01
